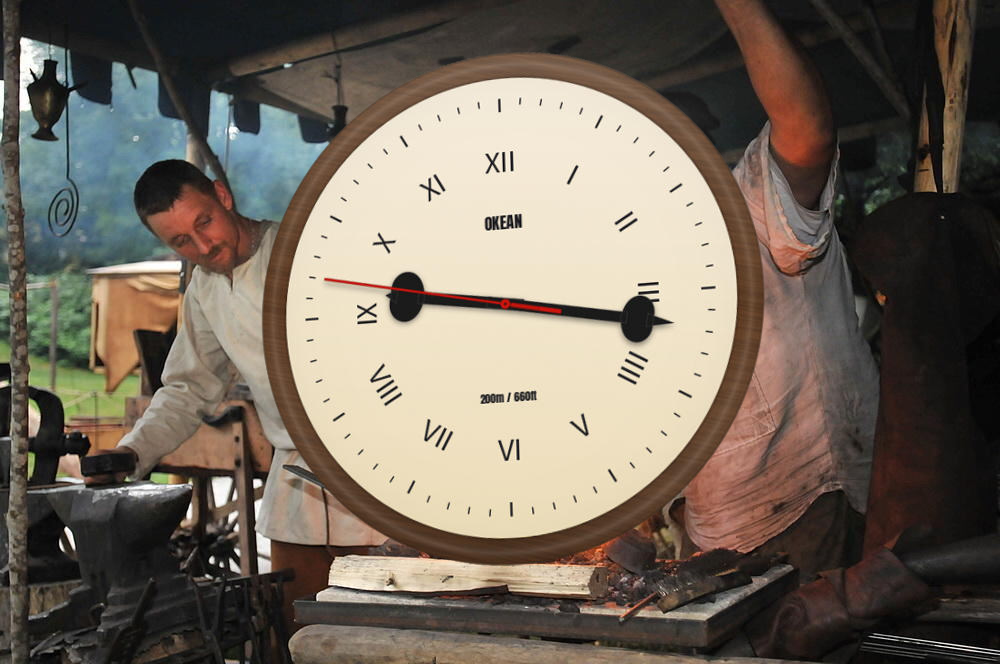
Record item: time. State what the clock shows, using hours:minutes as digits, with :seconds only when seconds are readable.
9:16:47
